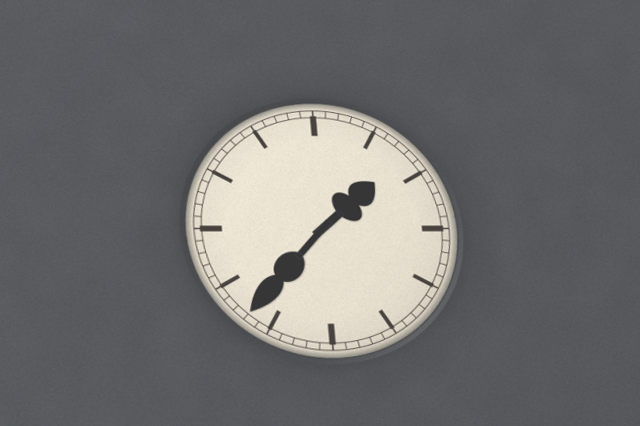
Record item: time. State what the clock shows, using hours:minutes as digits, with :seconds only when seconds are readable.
1:37
